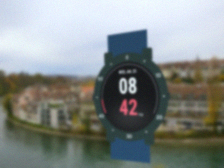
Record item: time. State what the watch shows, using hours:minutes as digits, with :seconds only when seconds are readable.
8:42
